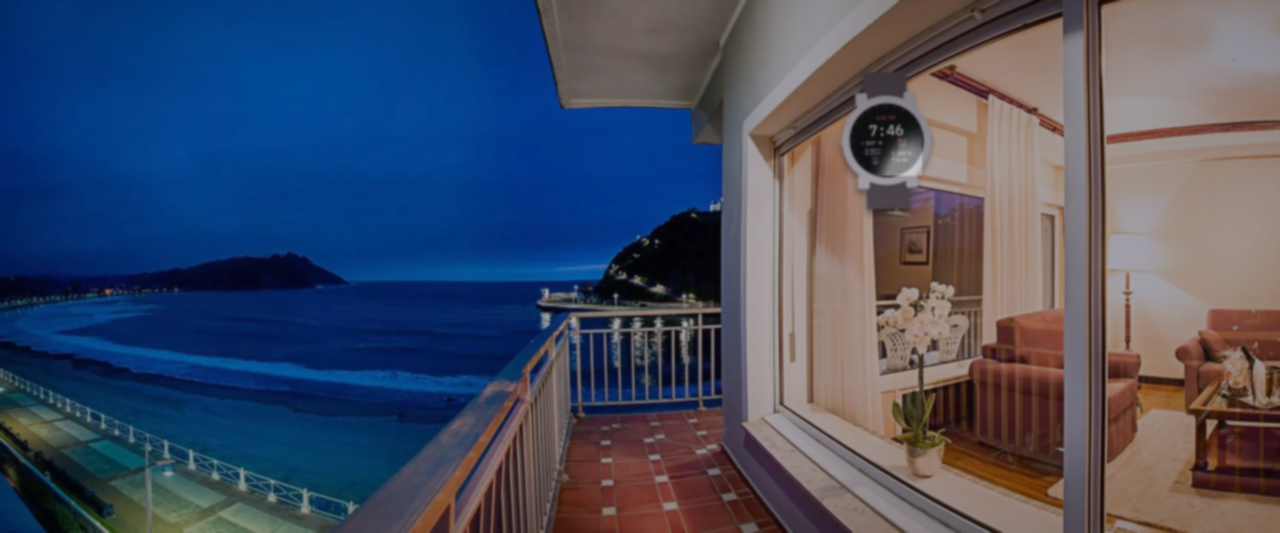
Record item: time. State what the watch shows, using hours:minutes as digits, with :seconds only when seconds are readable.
7:46
